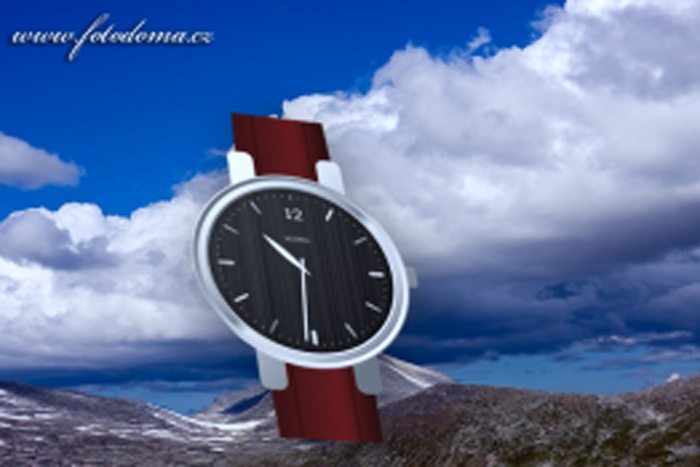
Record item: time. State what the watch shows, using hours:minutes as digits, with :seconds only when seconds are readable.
10:31
